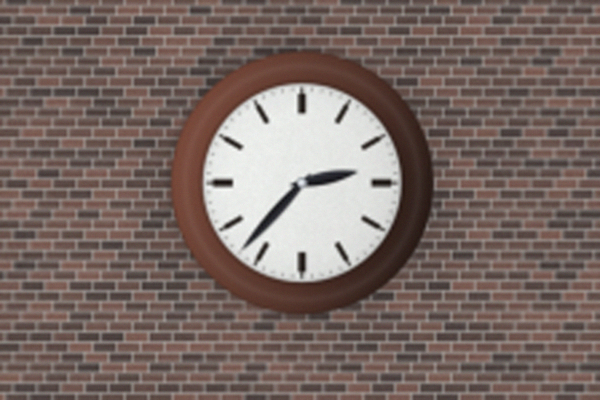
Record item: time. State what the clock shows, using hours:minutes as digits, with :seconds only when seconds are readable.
2:37
